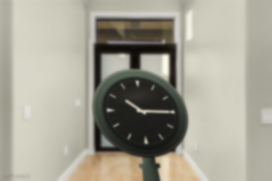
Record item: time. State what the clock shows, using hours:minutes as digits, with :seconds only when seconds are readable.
10:15
